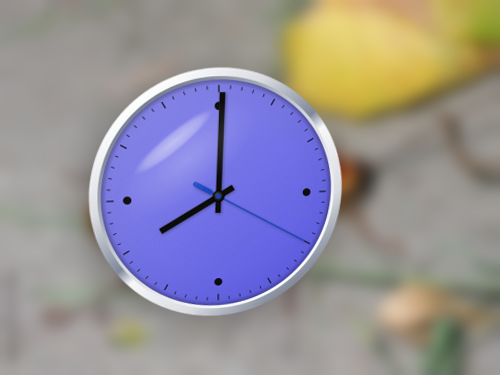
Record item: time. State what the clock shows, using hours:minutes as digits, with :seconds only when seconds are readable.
8:00:20
